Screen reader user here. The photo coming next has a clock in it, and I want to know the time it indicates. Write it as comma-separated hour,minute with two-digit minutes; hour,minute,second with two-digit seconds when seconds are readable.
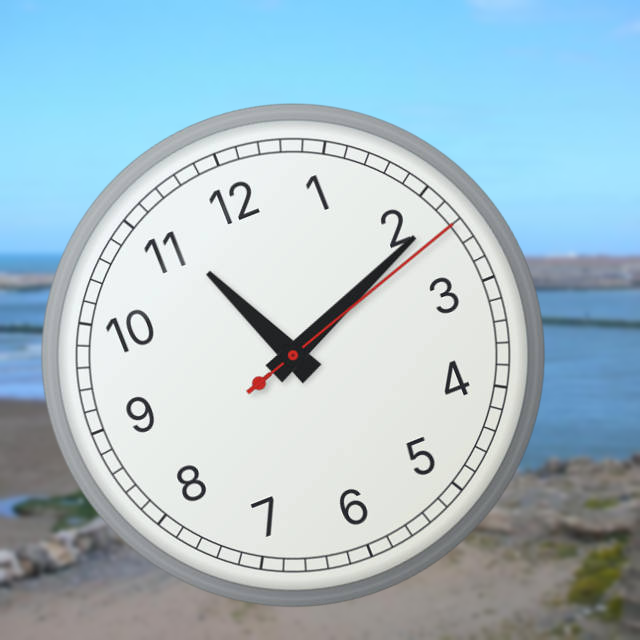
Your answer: 11,11,12
